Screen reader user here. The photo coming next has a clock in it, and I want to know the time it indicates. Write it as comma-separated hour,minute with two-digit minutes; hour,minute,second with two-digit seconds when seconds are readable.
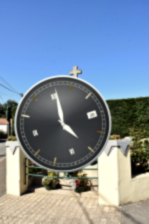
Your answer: 5,01
